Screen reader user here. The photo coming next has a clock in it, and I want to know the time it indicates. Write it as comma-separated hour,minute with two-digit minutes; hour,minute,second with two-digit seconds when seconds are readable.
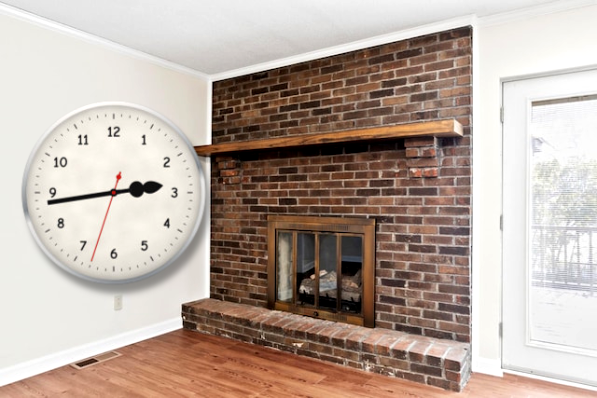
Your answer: 2,43,33
